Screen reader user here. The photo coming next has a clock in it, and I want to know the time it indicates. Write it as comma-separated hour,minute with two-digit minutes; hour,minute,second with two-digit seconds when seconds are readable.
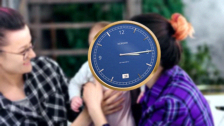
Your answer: 3,15
